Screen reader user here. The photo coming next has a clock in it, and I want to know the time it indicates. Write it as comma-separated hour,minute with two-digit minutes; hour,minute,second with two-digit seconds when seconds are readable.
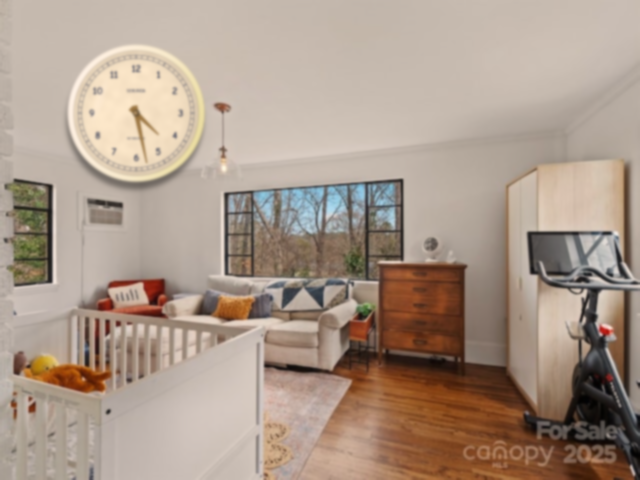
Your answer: 4,28
